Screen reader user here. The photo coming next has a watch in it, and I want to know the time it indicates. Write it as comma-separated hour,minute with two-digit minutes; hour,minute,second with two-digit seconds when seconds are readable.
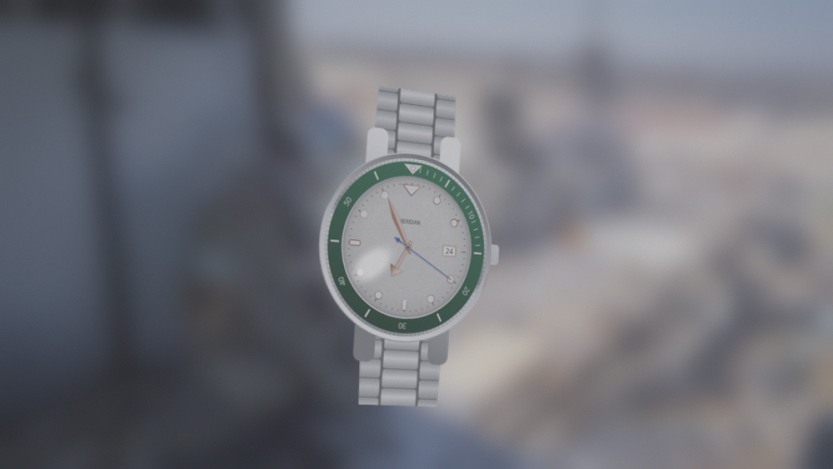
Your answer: 6,55,20
